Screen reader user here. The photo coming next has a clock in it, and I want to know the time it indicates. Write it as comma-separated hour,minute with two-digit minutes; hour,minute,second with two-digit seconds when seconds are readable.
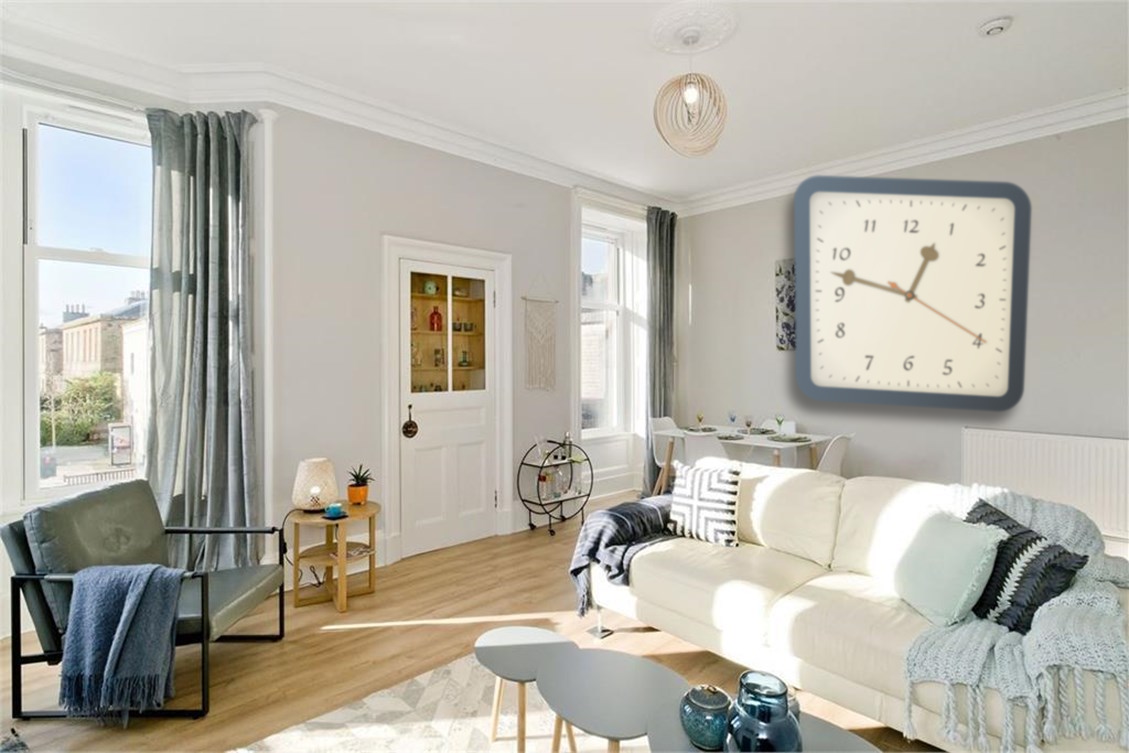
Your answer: 12,47,20
